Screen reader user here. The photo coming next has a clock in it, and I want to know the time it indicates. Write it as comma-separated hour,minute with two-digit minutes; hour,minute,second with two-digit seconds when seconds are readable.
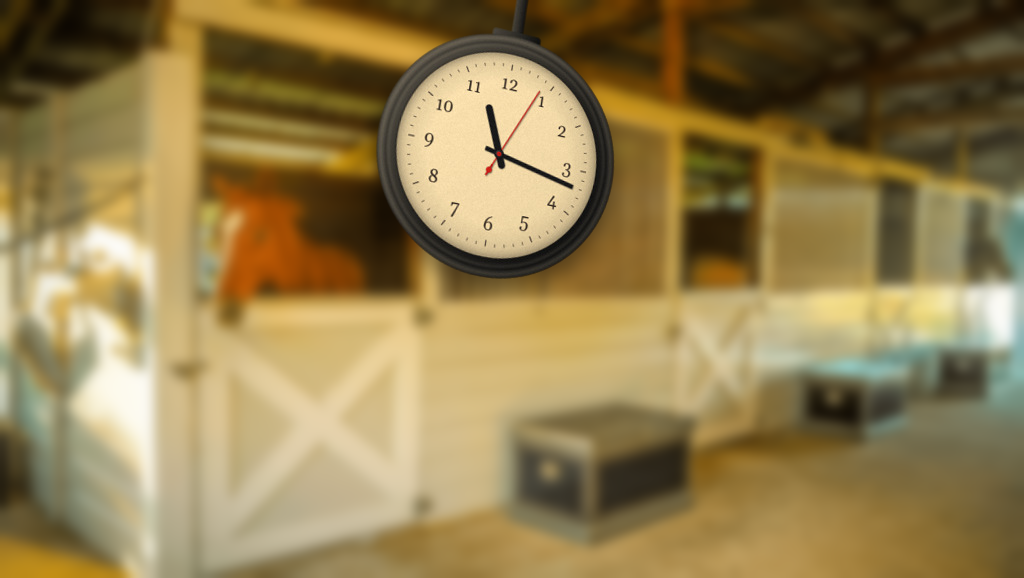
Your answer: 11,17,04
